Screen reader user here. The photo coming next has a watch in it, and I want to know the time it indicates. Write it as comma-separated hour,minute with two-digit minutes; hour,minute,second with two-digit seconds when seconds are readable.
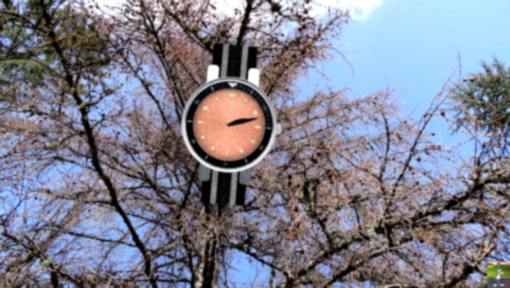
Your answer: 2,12
